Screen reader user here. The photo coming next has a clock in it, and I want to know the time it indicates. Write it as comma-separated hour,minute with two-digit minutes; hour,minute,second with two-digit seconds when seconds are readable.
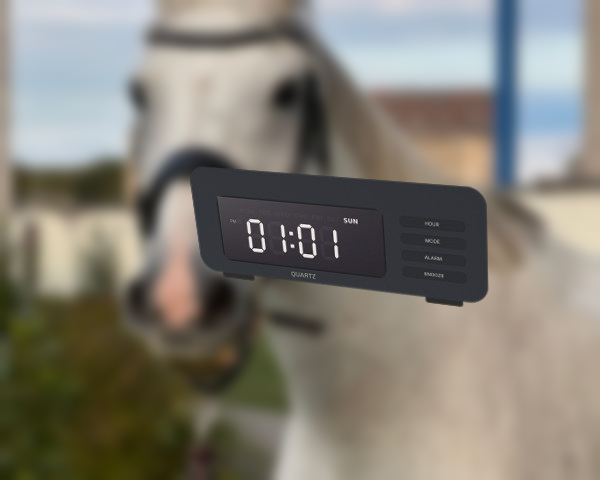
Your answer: 1,01
